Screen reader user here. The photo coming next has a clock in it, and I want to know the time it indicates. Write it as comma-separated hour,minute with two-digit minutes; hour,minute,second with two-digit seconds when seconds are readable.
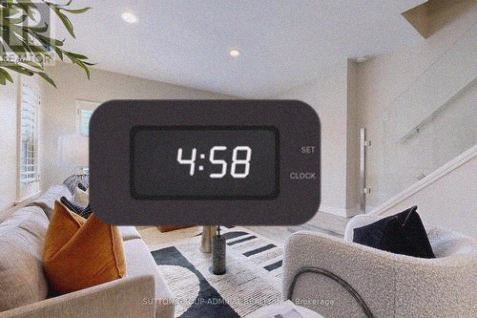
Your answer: 4,58
